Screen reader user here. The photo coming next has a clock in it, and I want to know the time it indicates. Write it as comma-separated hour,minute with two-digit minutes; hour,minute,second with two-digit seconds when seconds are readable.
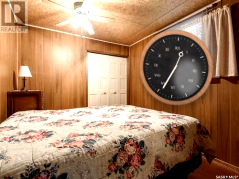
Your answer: 12,34
